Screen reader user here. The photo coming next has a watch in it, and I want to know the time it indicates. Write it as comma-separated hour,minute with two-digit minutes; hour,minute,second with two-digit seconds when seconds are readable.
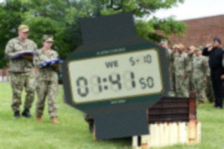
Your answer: 1,41,50
